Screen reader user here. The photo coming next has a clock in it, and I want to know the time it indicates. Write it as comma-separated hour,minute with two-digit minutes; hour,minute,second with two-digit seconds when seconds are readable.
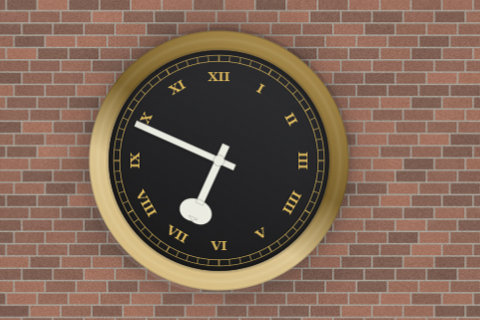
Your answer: 6,49
